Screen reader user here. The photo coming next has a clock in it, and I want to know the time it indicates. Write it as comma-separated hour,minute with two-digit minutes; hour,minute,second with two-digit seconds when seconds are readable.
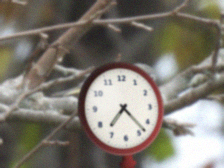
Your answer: 7,23
